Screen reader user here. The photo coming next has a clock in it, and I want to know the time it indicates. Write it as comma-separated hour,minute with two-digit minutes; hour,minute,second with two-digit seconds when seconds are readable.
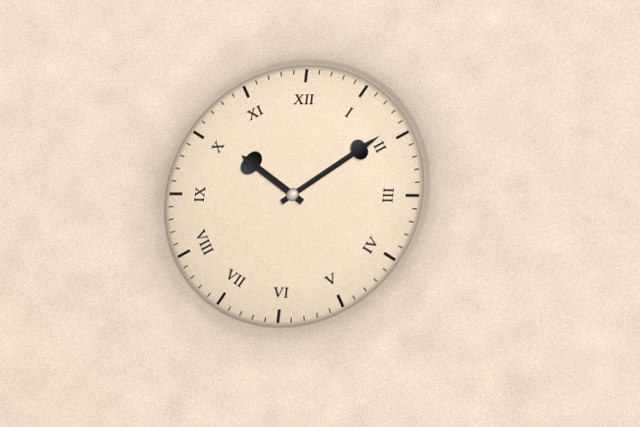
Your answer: 10,09
